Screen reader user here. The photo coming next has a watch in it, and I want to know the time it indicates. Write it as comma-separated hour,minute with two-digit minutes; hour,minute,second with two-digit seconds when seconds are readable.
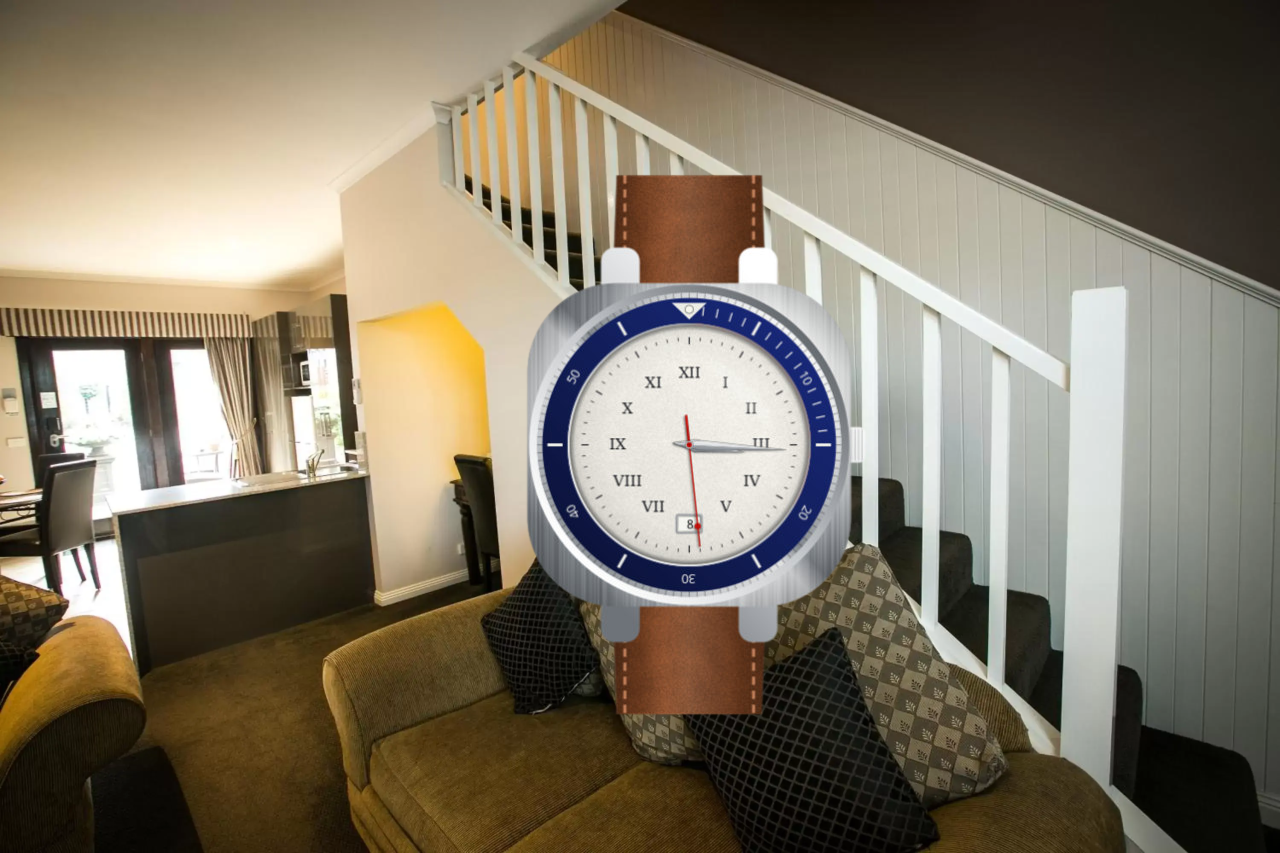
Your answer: 3,15,29
